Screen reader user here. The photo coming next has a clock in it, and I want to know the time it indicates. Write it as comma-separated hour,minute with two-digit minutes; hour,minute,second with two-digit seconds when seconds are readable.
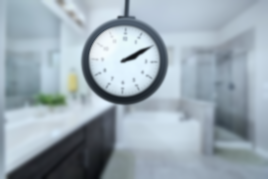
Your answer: 2,10
